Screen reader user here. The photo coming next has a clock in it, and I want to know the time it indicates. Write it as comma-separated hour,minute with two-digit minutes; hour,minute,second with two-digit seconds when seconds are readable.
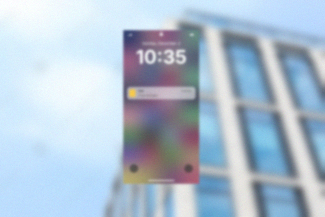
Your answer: 10,35
